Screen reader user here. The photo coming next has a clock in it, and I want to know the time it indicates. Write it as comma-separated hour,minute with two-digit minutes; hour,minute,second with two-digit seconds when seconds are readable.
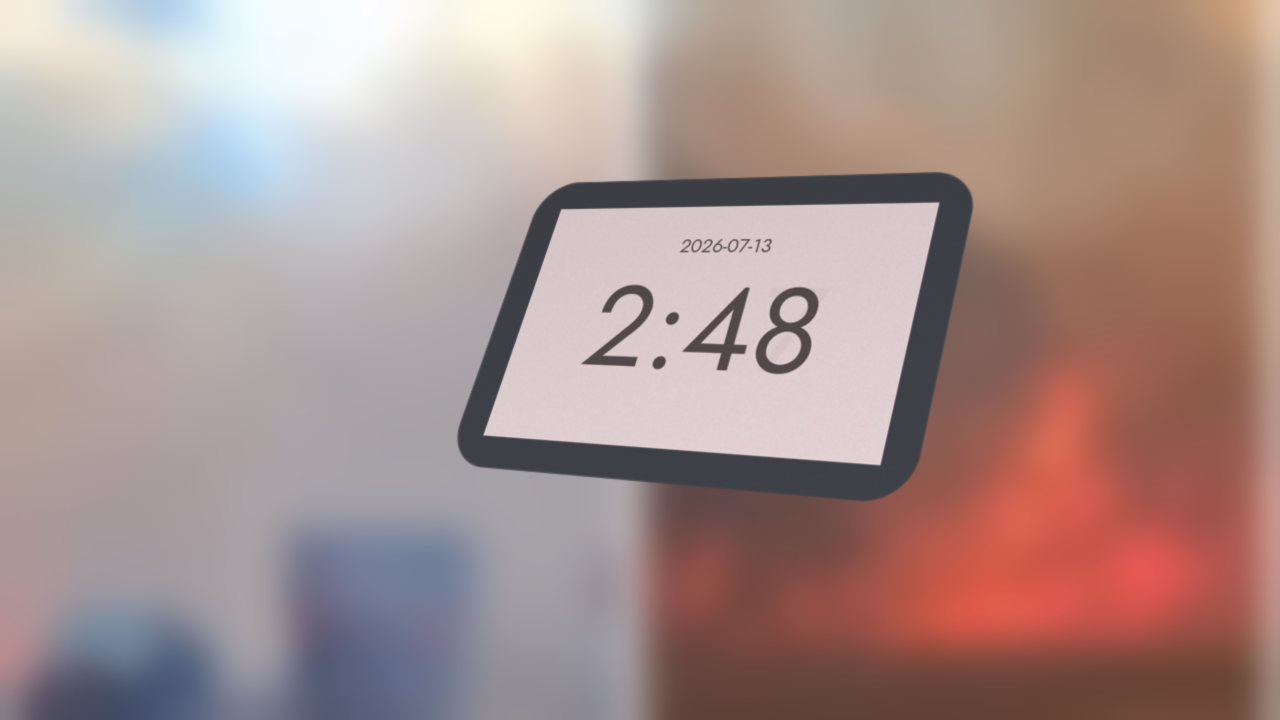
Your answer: 2,48
